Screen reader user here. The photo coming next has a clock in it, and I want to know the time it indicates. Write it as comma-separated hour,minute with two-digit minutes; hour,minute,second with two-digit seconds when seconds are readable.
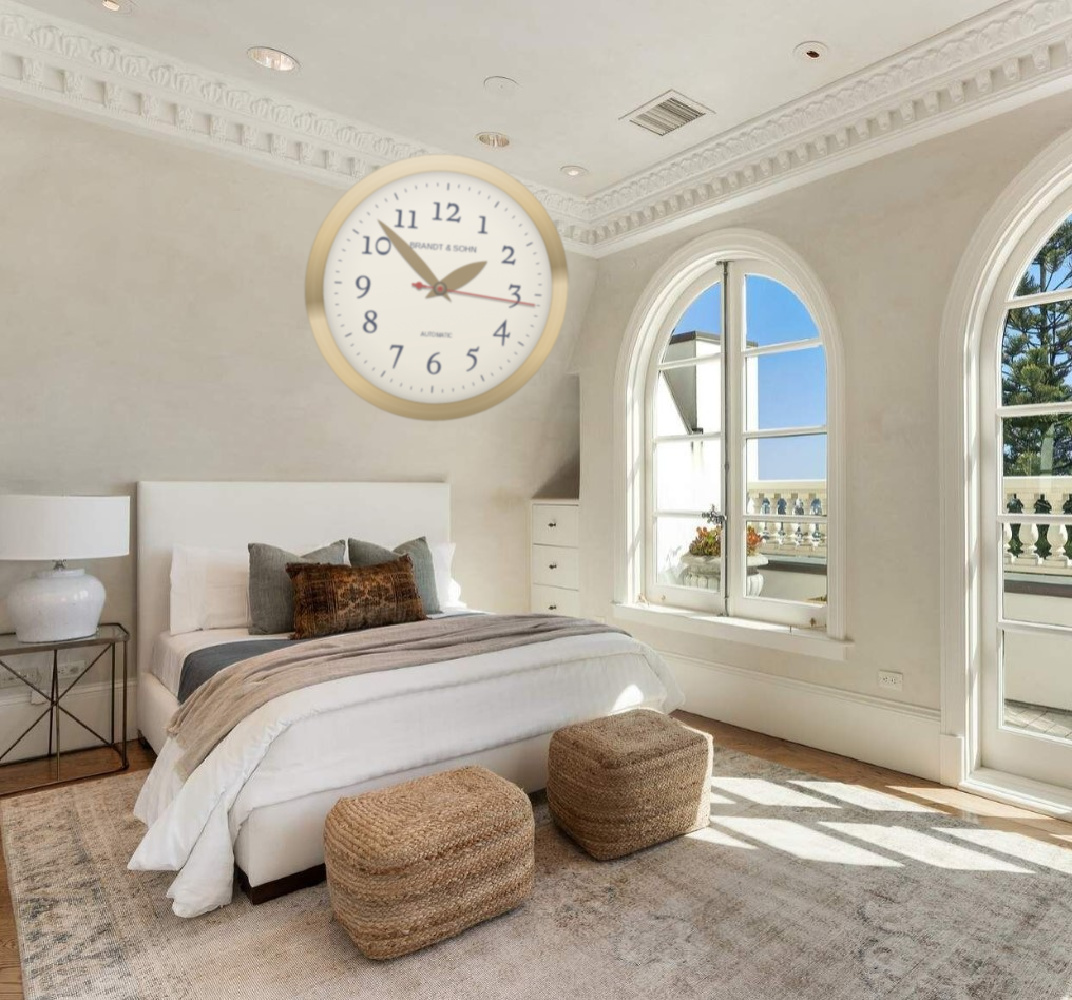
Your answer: 1,52,16
